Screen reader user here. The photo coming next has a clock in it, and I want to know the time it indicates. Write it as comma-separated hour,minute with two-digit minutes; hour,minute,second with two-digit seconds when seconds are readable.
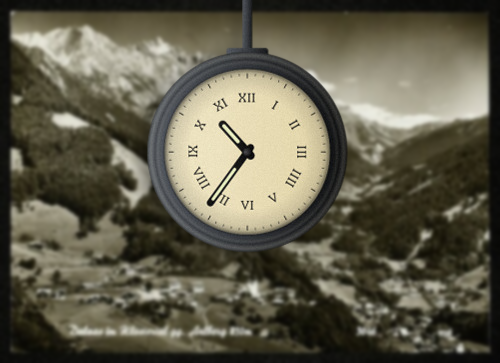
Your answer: 10,36
